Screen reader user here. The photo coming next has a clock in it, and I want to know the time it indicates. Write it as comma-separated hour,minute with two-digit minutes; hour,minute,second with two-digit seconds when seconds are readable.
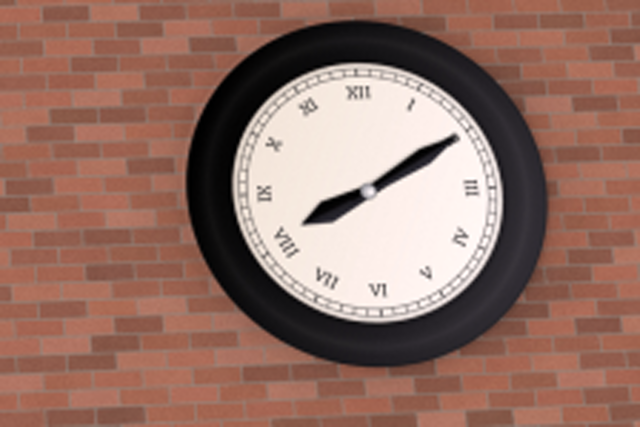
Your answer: 8,10
